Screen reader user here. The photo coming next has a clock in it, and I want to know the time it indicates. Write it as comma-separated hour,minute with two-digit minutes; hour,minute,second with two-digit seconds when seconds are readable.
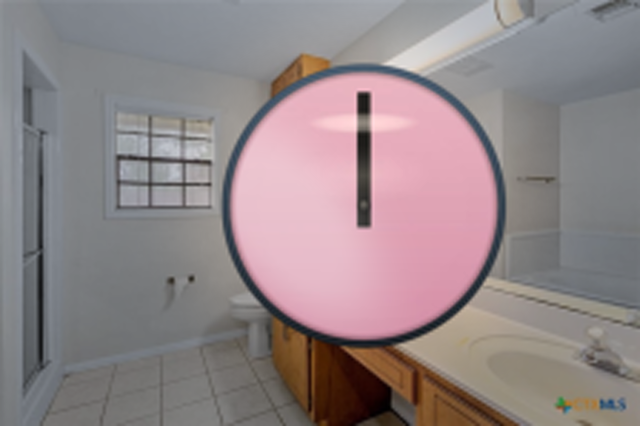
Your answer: 12,00
